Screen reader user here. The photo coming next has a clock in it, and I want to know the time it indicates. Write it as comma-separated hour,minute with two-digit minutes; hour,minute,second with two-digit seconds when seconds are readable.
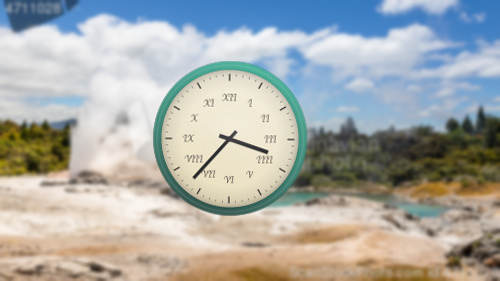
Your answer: 3,37
